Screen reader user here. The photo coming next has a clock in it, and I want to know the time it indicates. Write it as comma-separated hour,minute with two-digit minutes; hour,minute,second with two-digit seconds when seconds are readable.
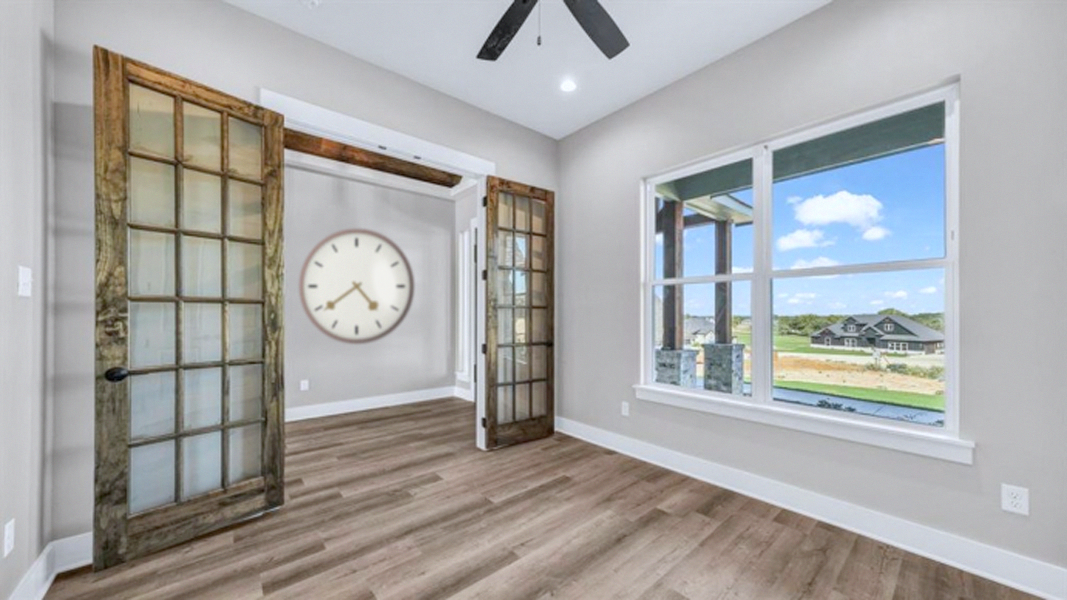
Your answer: 4,39
